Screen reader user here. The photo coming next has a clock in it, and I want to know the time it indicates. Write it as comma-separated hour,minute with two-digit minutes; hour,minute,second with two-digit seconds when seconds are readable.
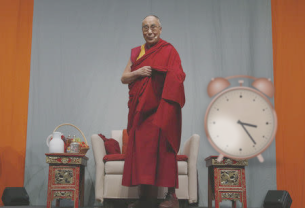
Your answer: 3,24
